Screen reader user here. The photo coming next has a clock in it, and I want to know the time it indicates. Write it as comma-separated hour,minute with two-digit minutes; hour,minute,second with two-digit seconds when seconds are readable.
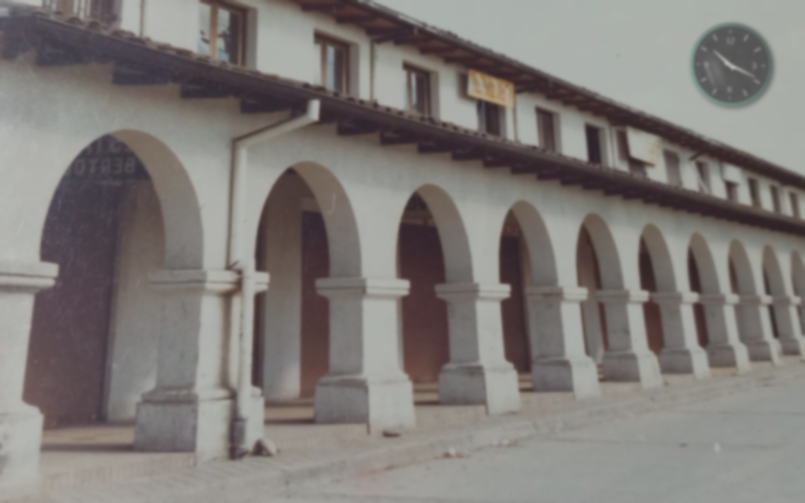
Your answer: 10,19
